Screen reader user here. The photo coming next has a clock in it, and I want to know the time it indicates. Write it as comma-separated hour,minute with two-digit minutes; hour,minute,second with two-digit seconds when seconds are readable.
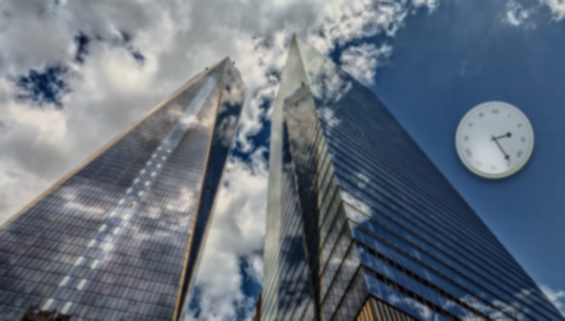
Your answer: 2,24
